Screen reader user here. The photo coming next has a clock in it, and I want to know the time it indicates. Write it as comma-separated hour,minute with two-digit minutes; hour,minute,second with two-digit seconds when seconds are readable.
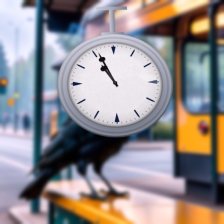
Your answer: 10,56
